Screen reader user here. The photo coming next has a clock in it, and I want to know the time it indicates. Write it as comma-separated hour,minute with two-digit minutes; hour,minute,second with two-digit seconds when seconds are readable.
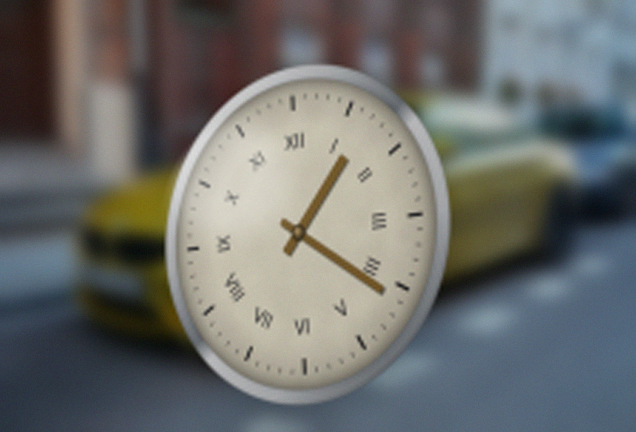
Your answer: 1,21
